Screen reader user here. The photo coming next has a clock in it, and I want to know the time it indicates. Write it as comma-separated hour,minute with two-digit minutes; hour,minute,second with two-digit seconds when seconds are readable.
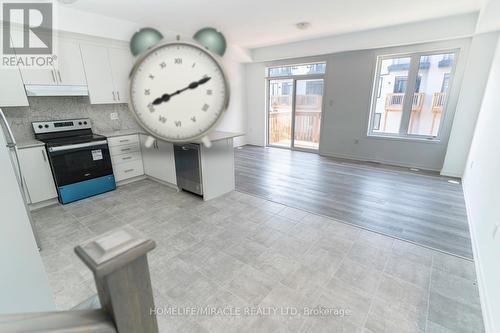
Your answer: 8,11
